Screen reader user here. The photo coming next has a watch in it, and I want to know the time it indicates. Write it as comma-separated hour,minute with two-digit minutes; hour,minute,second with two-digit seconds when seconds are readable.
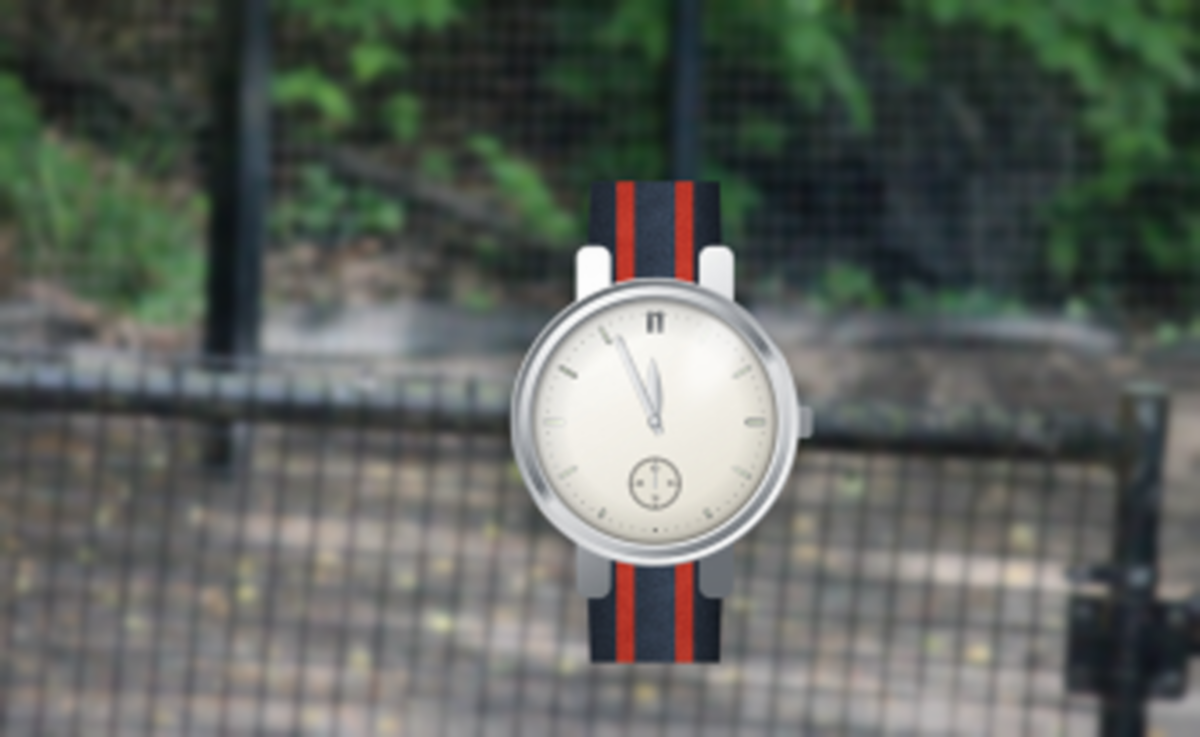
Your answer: 11,56
